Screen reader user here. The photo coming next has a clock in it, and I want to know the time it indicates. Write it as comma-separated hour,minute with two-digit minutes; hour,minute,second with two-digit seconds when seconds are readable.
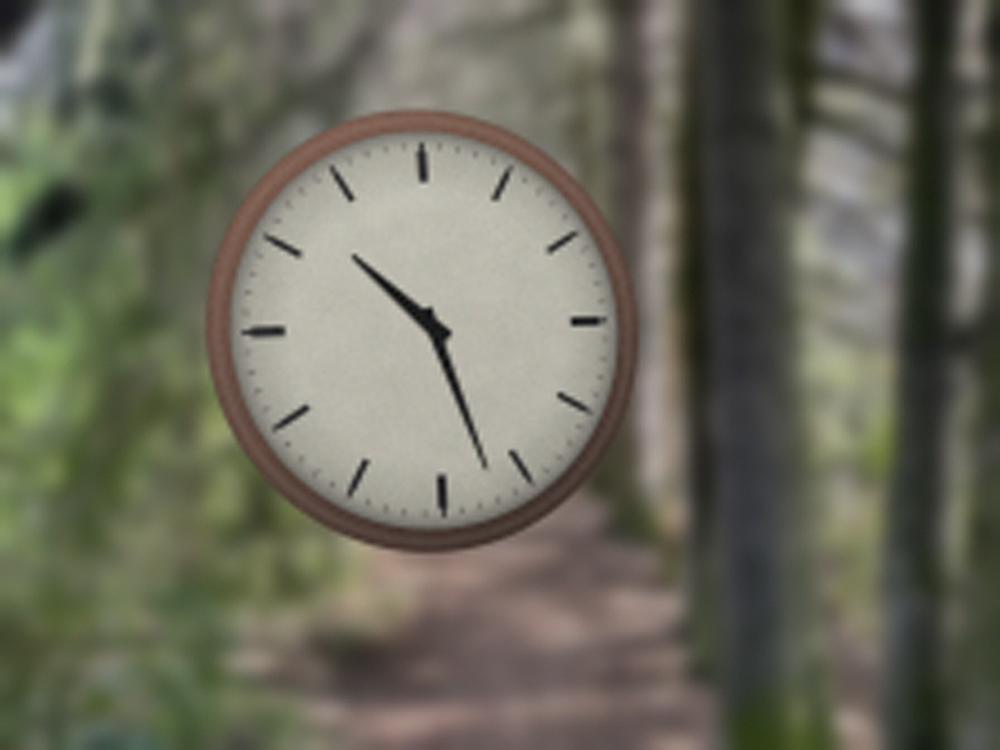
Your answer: 10,27
